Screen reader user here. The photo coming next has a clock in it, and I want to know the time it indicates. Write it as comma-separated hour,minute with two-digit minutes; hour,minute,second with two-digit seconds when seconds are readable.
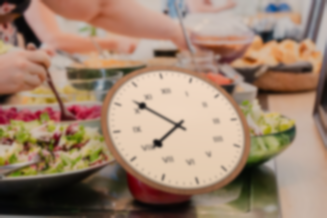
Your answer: 7,52
